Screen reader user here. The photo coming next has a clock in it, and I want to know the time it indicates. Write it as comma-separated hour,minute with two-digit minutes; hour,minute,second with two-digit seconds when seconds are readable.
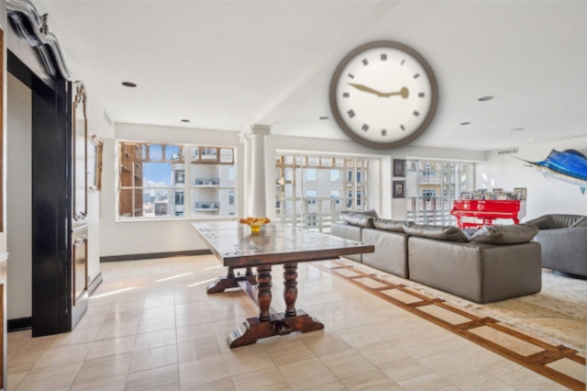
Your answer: 2,48
